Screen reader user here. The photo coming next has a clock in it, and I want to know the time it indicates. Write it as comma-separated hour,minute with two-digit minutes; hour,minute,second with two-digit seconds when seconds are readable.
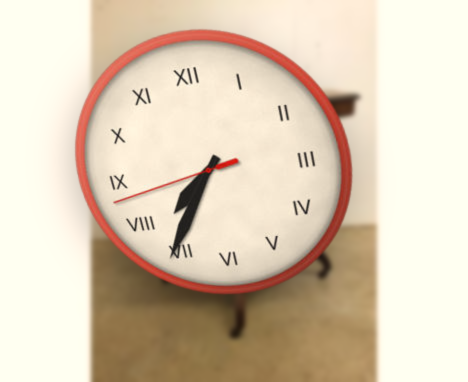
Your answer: 7,35,43
